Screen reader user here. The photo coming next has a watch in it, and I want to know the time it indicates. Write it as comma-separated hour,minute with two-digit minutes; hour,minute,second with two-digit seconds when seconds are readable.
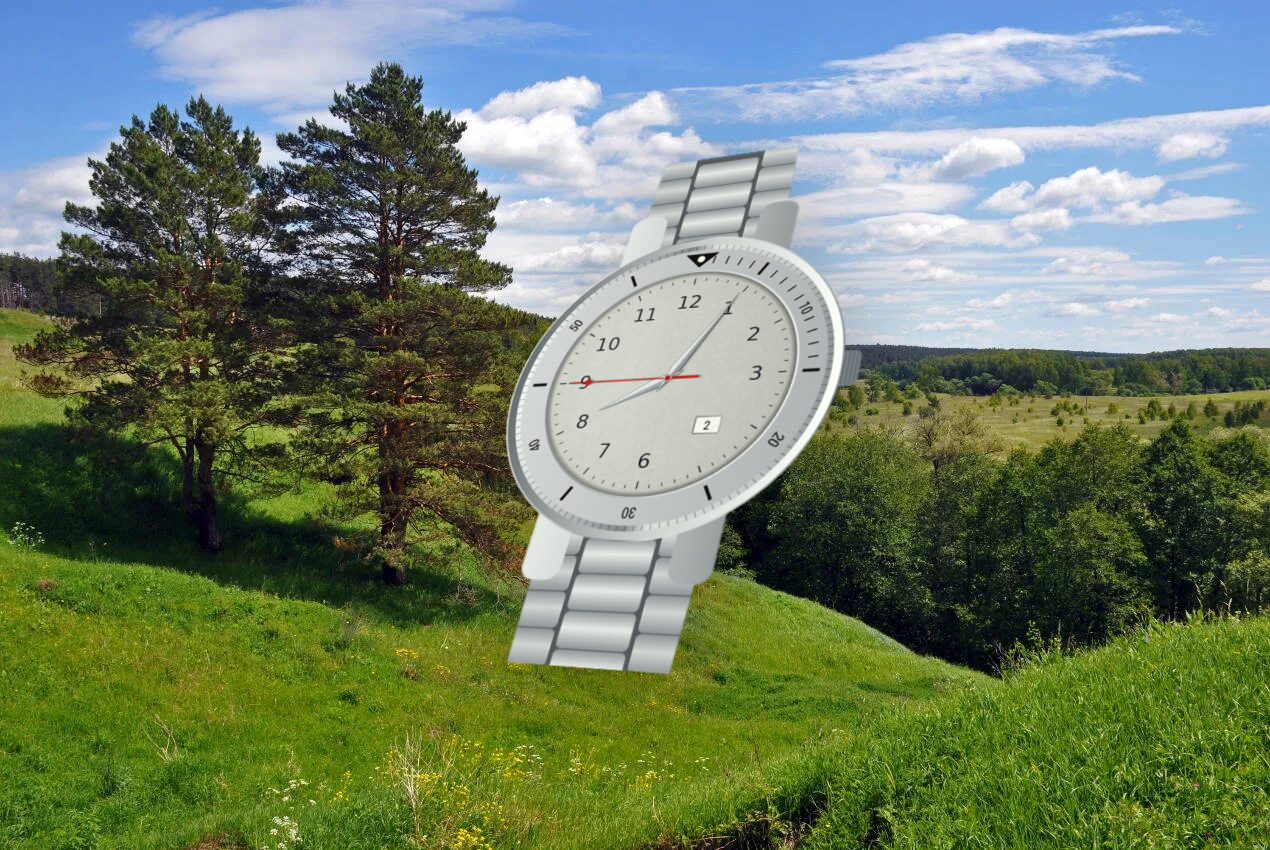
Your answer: 8,04,45
